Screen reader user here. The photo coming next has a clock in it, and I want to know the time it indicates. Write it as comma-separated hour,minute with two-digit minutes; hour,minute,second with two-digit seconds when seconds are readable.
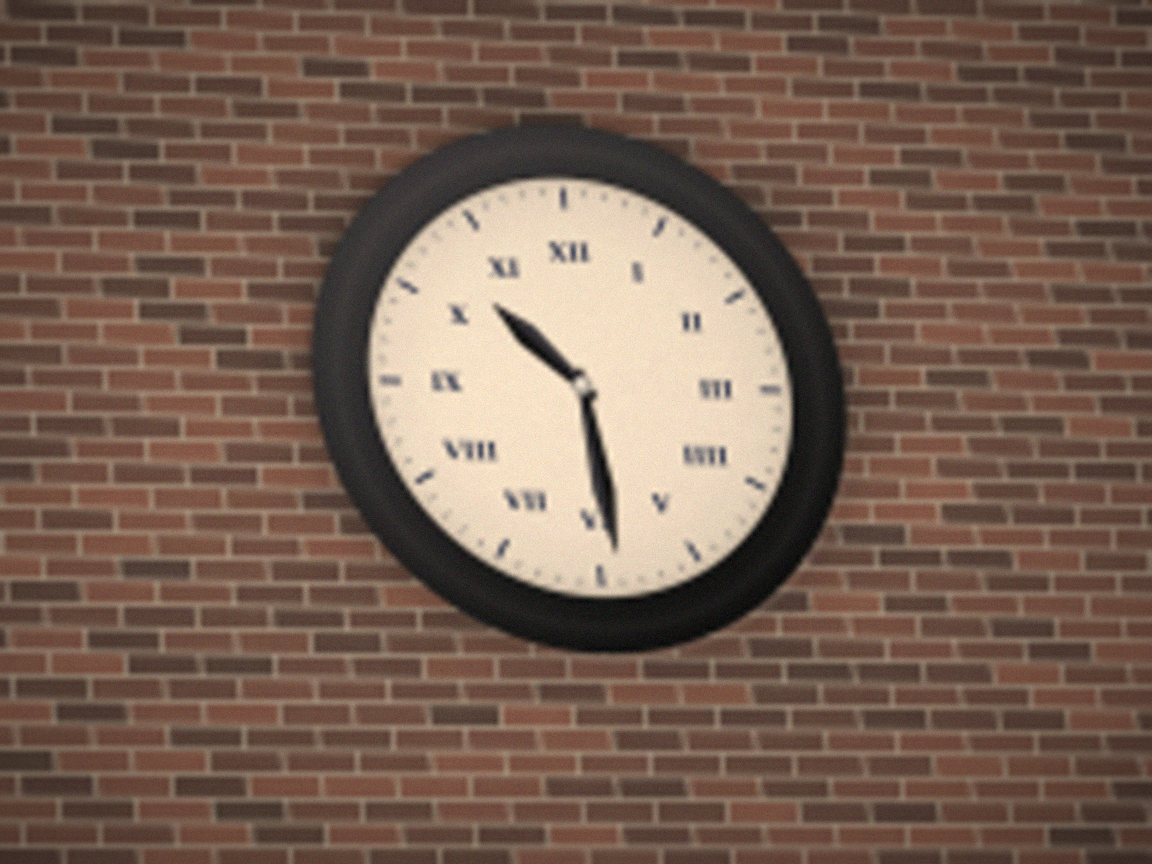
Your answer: 10,29
